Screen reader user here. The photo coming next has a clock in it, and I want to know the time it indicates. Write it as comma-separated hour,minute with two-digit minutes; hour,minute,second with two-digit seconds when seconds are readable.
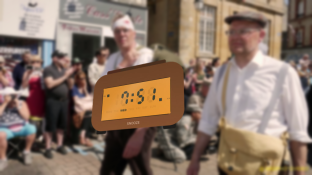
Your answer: 7,51
